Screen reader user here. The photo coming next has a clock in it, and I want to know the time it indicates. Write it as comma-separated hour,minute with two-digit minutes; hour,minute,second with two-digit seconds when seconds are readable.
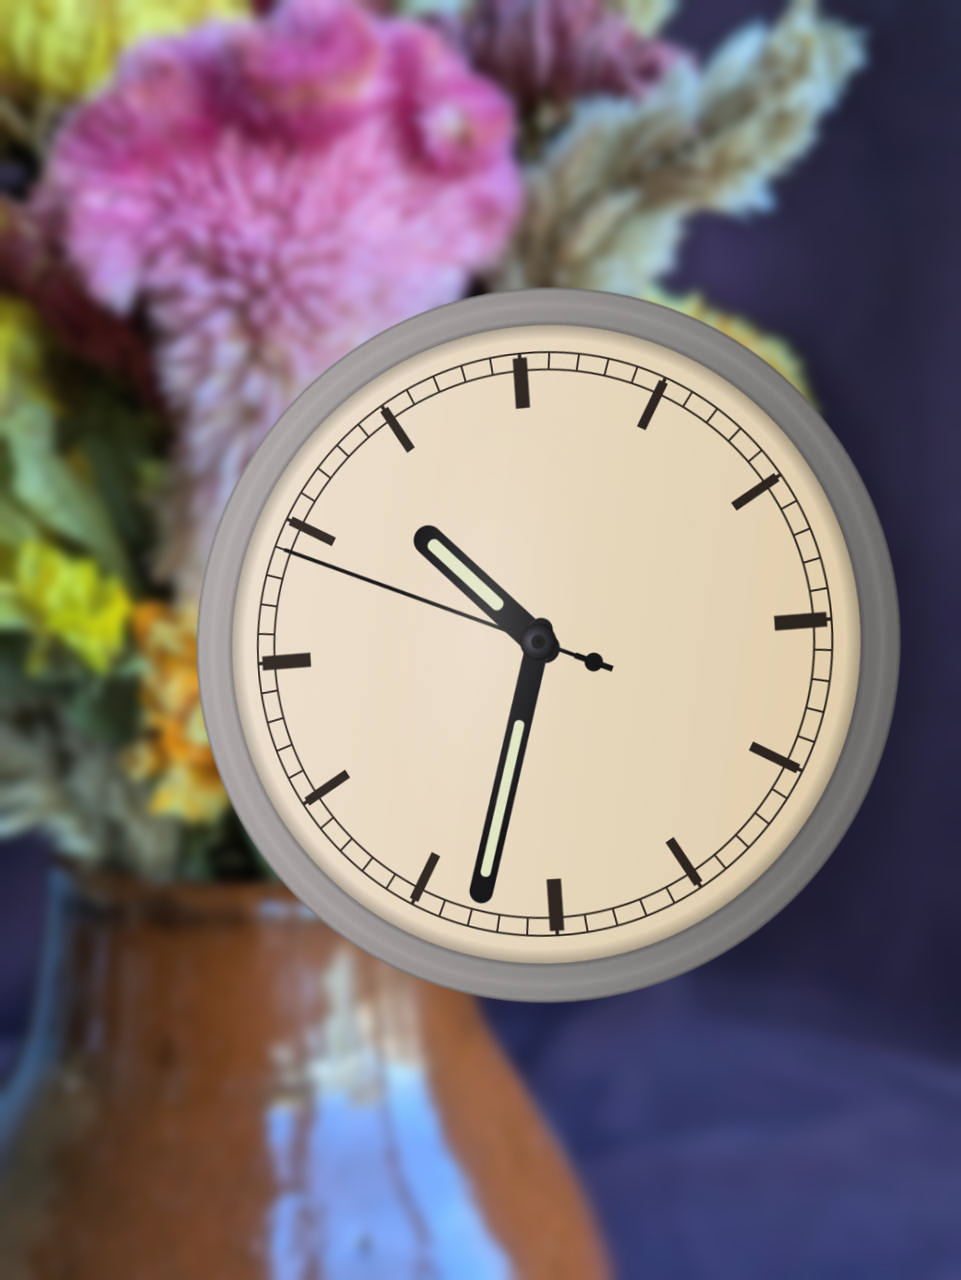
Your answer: 10,32,49
